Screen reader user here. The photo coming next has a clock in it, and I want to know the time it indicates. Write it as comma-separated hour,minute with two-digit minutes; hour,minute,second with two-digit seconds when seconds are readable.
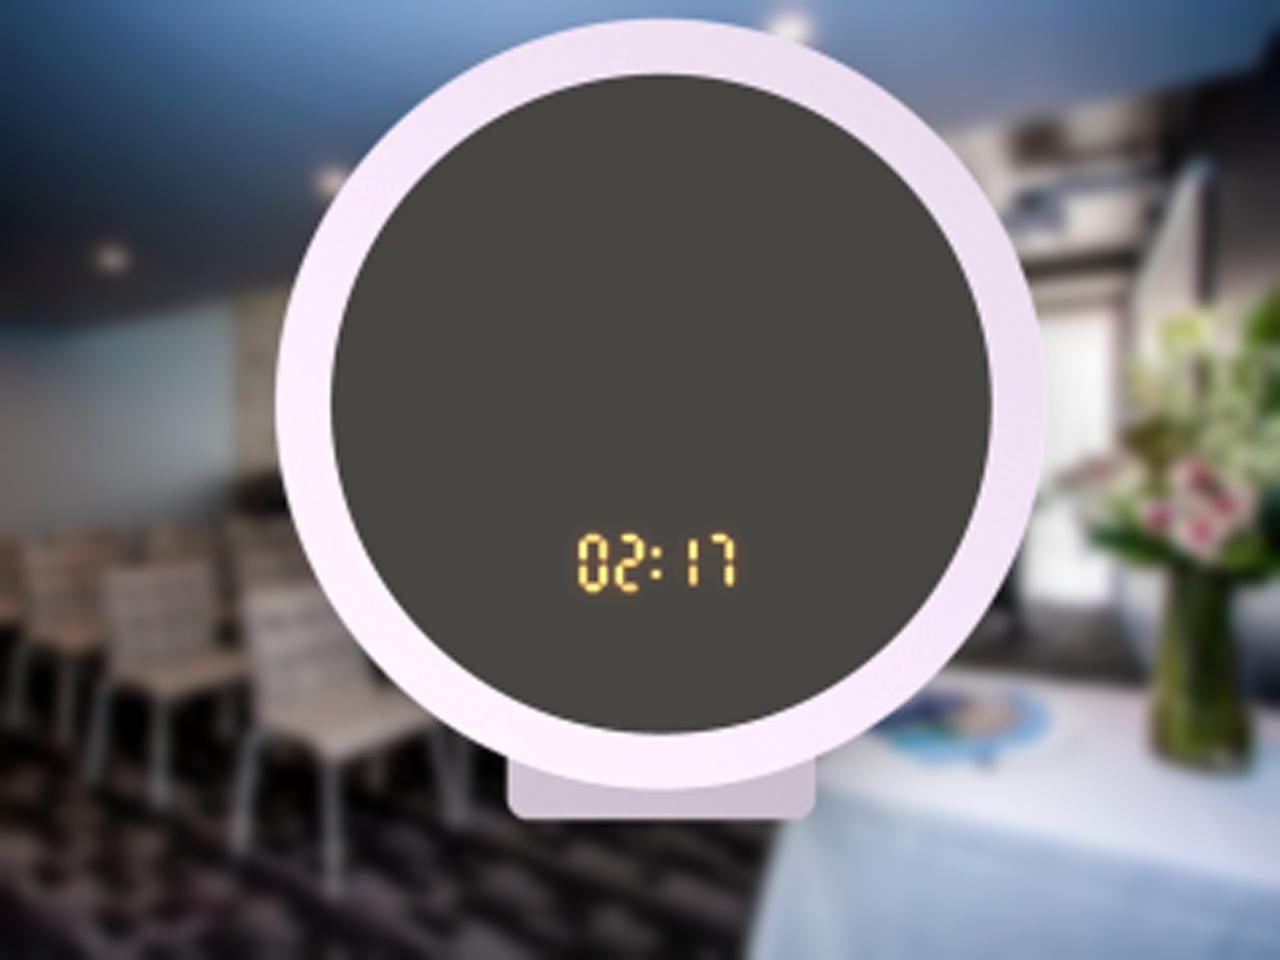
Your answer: 2,17
